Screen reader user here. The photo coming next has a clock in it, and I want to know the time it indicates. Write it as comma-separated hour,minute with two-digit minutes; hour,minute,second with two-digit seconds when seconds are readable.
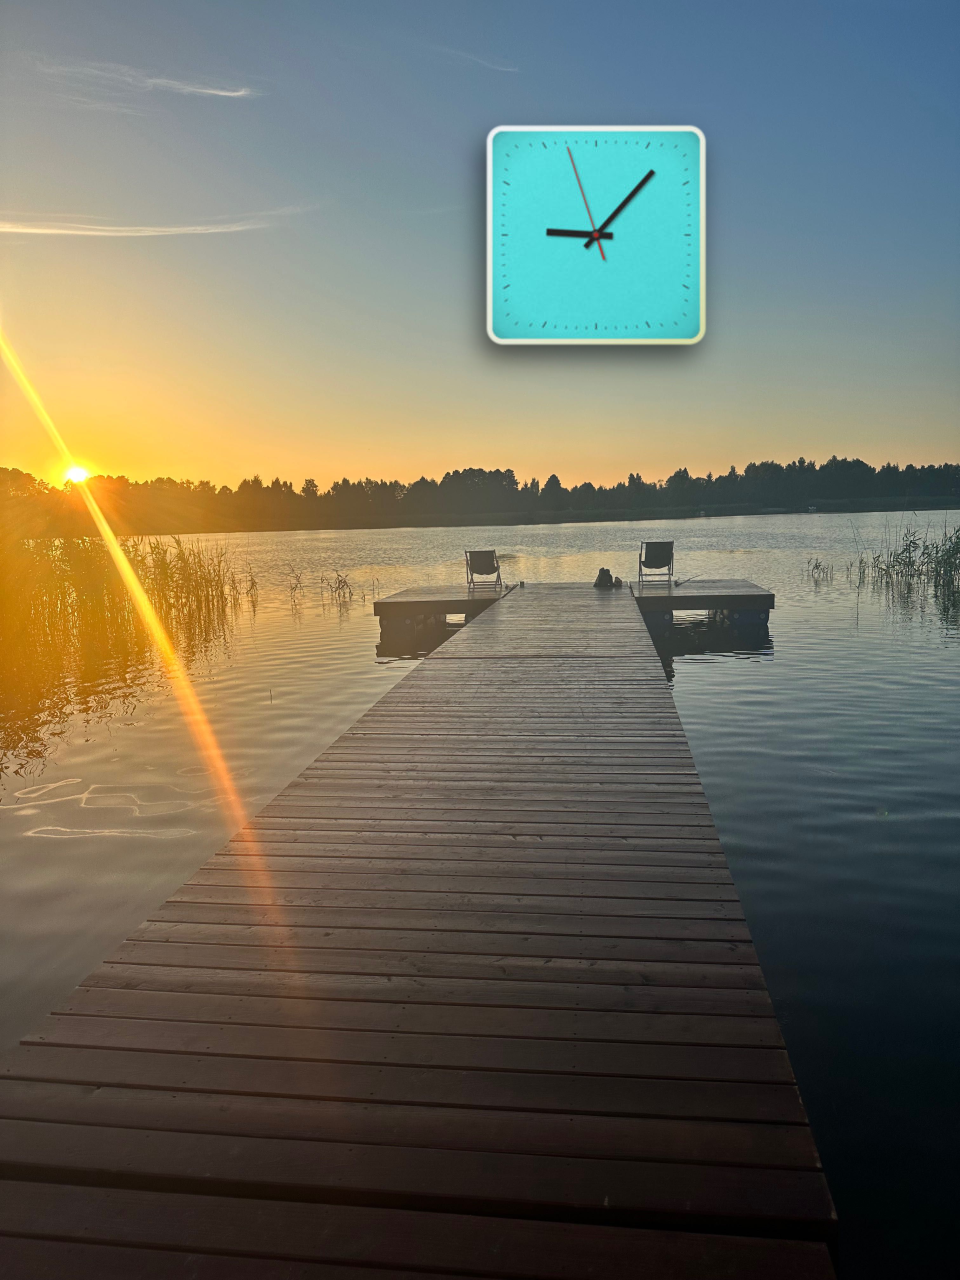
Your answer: 9,06,57
